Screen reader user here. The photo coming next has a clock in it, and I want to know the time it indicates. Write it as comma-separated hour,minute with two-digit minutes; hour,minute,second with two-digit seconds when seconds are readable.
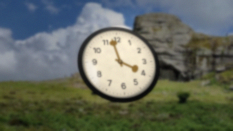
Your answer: 3,58
